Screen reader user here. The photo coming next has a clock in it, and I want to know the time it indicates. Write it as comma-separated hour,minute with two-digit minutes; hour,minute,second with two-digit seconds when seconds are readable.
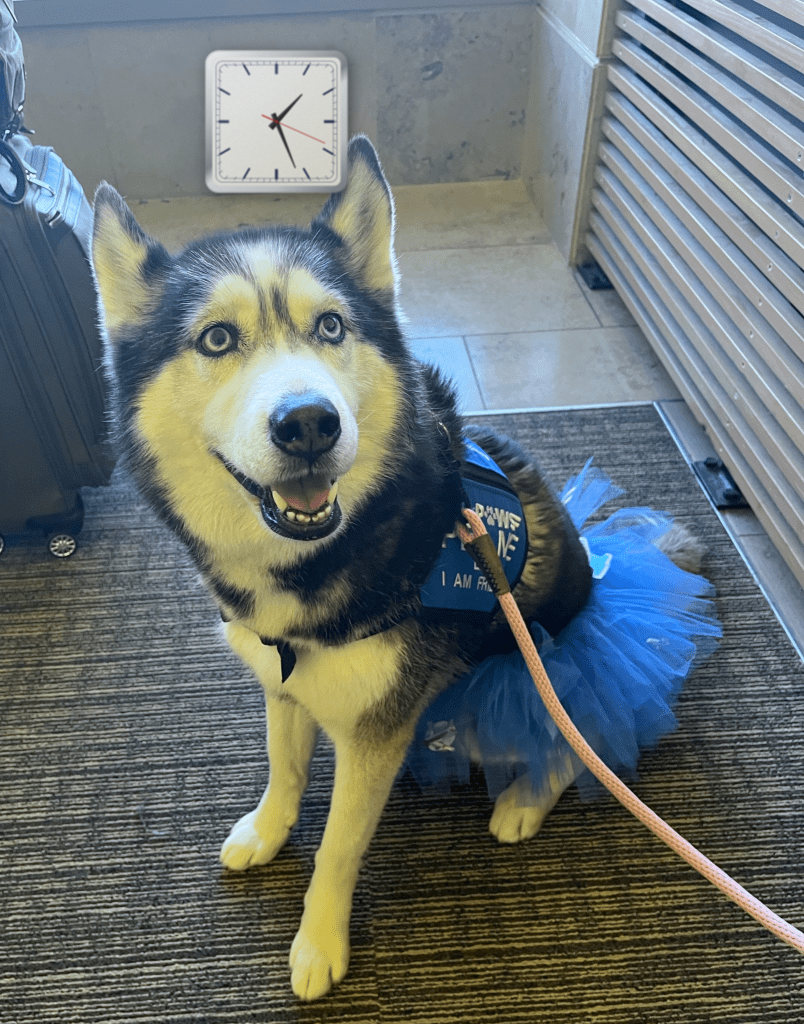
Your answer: 1,26,19
